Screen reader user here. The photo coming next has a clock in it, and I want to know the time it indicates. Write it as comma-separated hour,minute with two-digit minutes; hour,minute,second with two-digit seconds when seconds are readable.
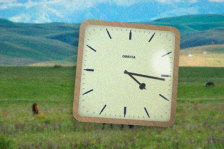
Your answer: 4,16
